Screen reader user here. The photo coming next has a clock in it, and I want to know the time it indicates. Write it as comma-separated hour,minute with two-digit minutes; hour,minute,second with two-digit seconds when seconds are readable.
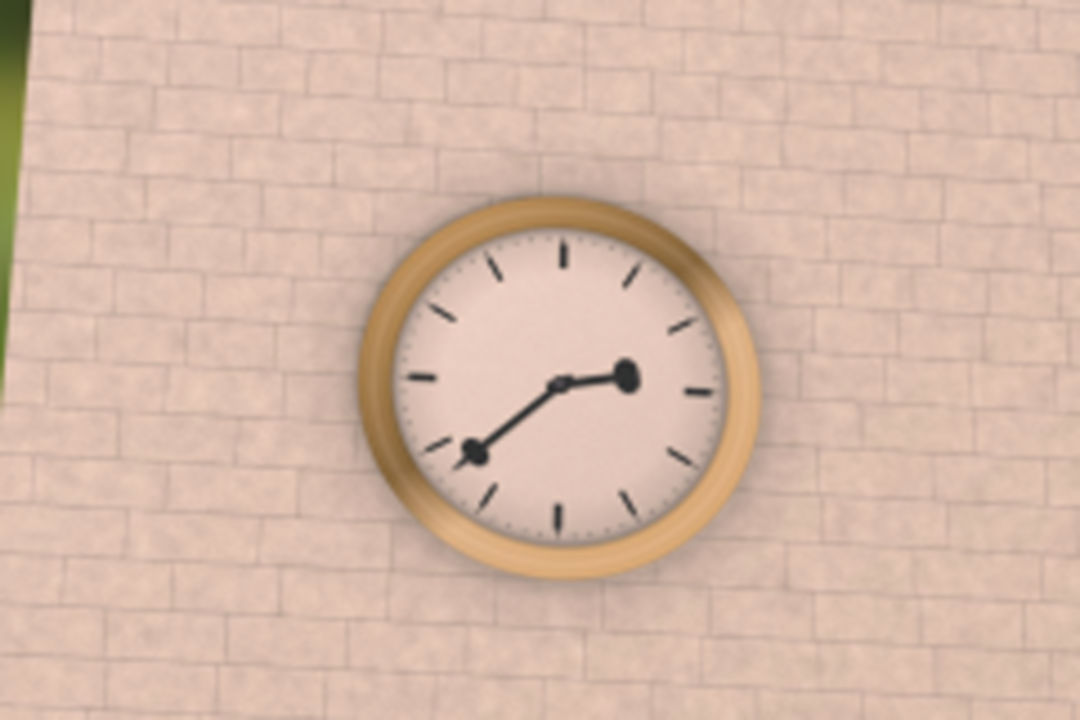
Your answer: 2,38
